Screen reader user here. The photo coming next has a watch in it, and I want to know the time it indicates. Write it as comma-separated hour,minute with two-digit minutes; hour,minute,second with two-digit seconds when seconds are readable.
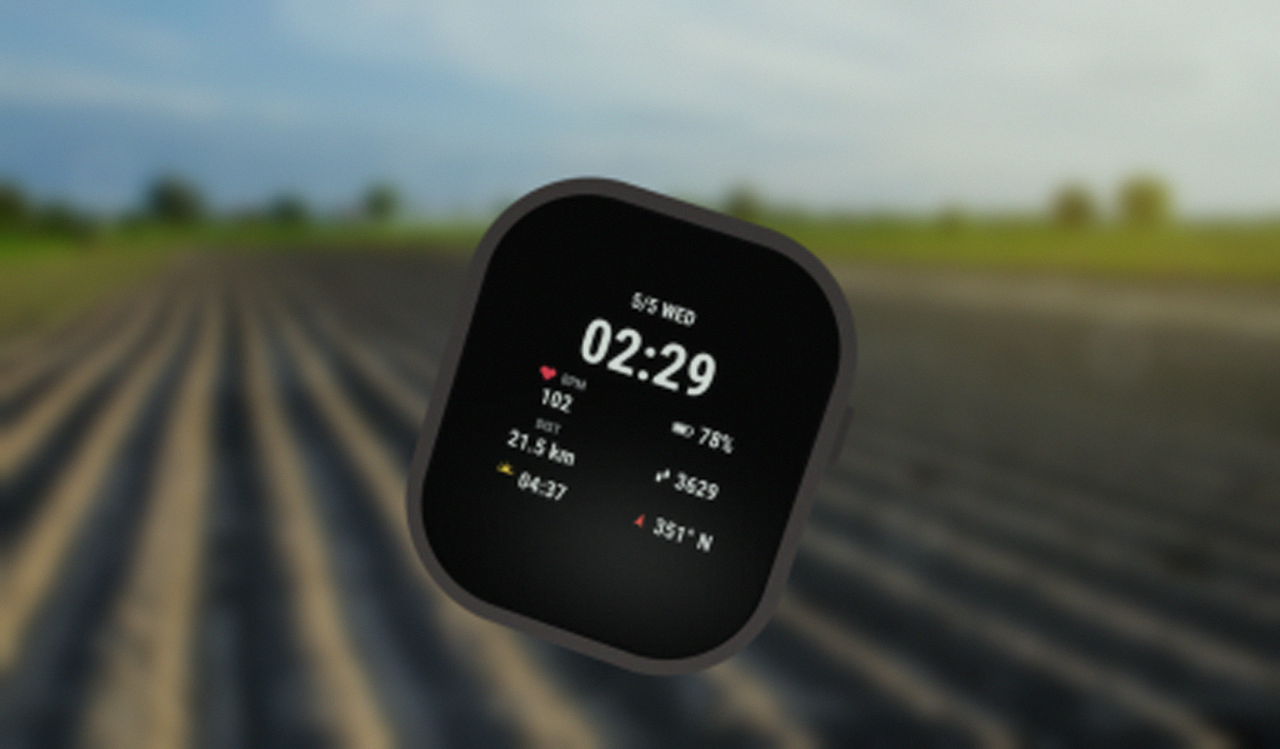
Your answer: 2,29
